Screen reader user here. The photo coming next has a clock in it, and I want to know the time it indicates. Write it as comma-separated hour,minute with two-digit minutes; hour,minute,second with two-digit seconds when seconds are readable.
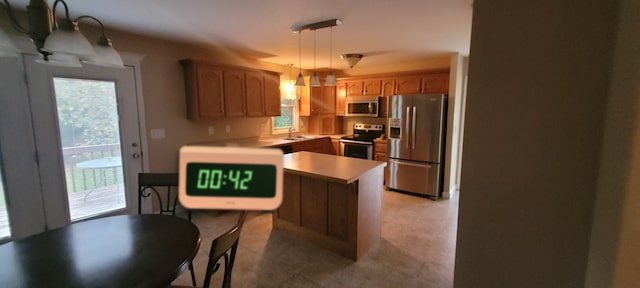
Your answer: 0,42
